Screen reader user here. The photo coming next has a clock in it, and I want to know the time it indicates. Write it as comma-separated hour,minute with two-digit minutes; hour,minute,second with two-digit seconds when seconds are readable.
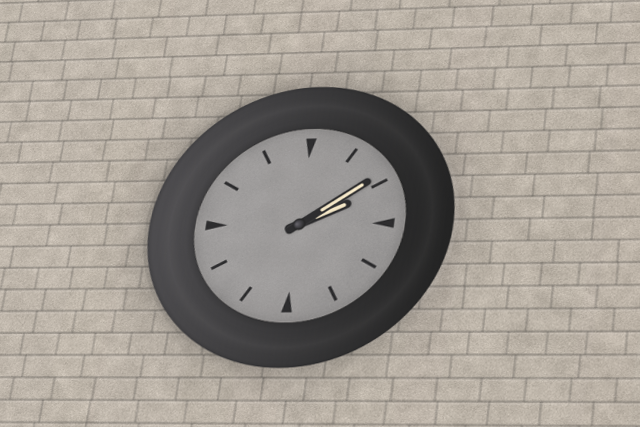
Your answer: 2,09
